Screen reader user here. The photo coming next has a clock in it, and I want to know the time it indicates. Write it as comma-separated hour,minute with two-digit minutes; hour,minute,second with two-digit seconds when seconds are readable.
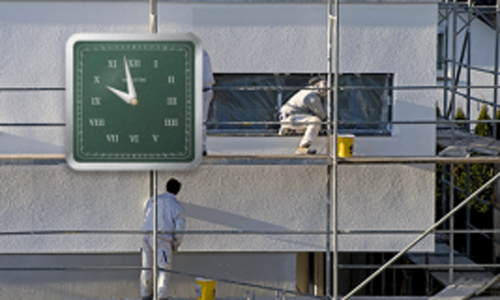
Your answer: 9,58
